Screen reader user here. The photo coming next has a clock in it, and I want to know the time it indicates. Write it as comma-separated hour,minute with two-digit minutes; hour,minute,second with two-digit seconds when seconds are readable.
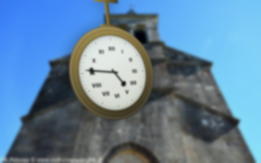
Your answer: 4,46
